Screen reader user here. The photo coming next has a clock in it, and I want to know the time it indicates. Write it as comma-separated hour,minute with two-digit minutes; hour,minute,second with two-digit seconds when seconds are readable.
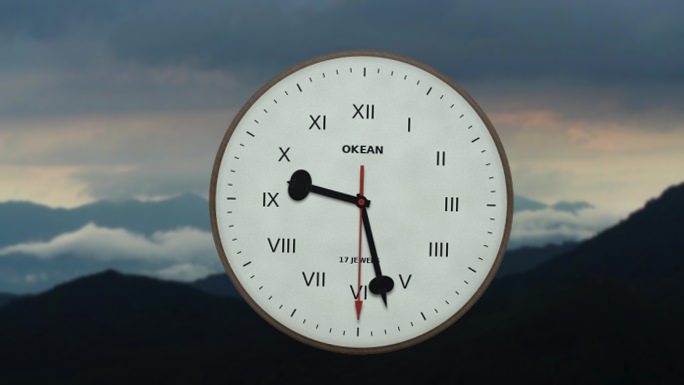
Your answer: 9,27,30
